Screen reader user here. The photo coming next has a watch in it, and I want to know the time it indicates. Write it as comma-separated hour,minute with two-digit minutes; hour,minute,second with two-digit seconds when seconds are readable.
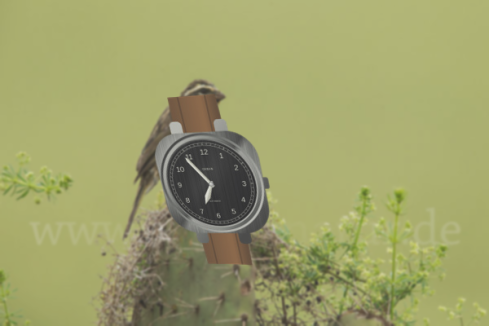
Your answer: 6,54
